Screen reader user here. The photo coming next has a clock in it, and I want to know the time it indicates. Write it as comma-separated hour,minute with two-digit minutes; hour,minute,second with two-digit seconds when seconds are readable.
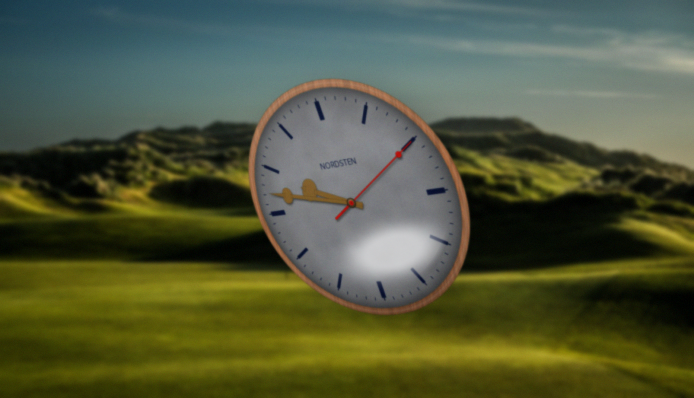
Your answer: 9,47,10
